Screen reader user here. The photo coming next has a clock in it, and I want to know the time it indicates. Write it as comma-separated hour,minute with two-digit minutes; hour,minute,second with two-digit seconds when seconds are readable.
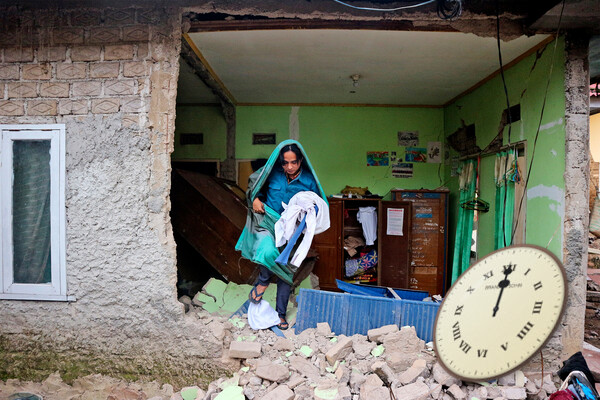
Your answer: 12,00
